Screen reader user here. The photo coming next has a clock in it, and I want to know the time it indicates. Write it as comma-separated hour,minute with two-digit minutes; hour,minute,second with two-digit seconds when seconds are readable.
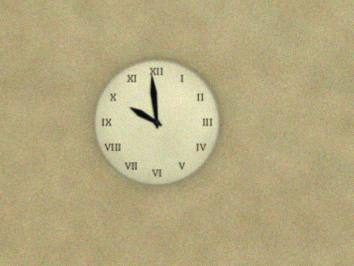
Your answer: 9,59
